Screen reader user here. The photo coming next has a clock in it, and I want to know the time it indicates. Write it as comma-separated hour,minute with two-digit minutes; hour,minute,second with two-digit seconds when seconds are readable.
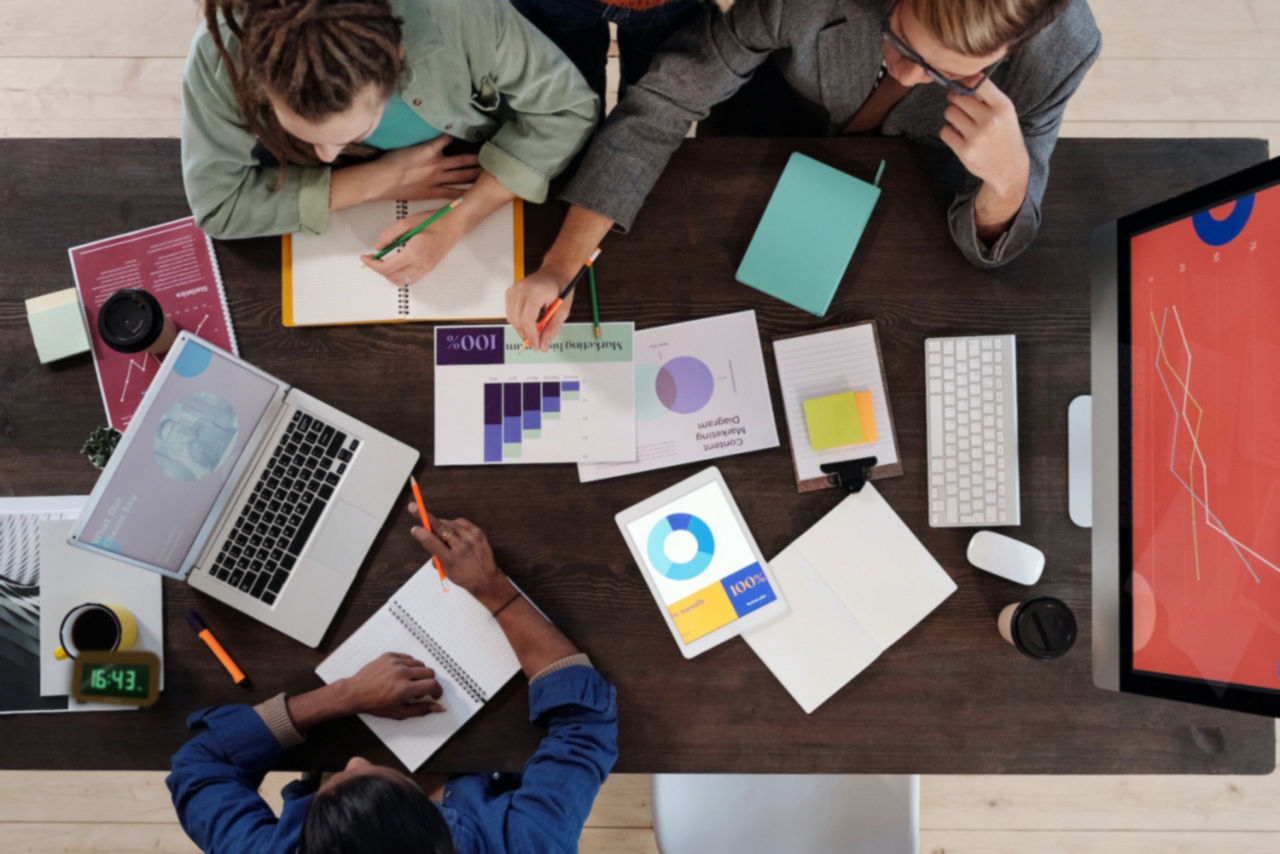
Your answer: 16,43
